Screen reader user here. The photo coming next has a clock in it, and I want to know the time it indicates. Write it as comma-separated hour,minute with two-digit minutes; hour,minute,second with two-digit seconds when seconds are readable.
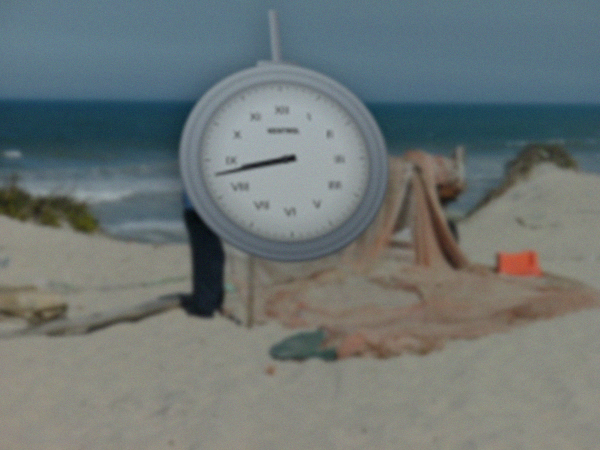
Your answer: 8,43
